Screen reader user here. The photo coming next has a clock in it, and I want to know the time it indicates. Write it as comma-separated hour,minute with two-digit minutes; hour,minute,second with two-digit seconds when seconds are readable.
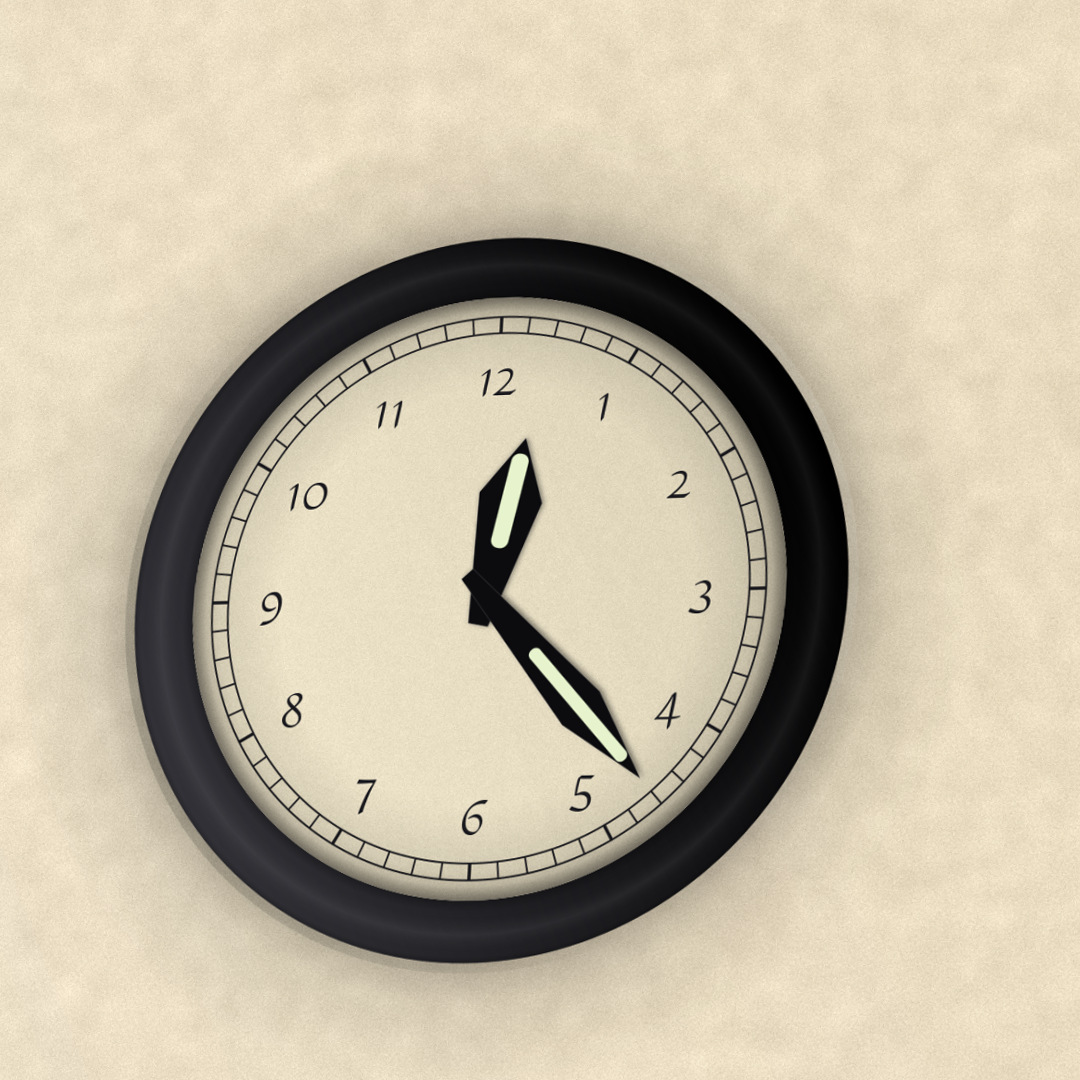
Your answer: 12,23
